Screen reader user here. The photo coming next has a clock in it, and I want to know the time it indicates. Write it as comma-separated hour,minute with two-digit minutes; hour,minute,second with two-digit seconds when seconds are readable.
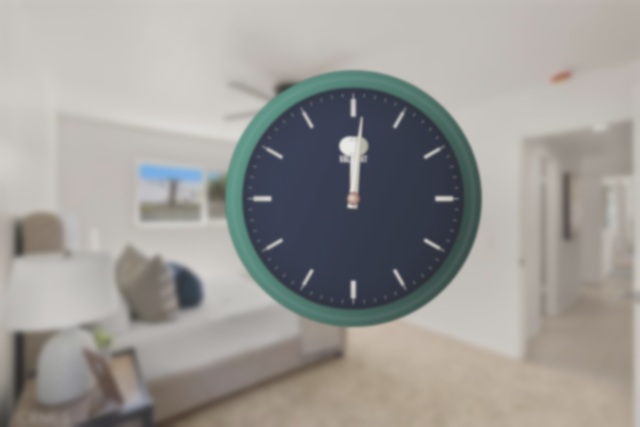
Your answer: 12,01
